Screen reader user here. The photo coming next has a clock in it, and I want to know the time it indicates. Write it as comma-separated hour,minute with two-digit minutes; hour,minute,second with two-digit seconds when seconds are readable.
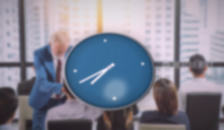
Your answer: 7,41
